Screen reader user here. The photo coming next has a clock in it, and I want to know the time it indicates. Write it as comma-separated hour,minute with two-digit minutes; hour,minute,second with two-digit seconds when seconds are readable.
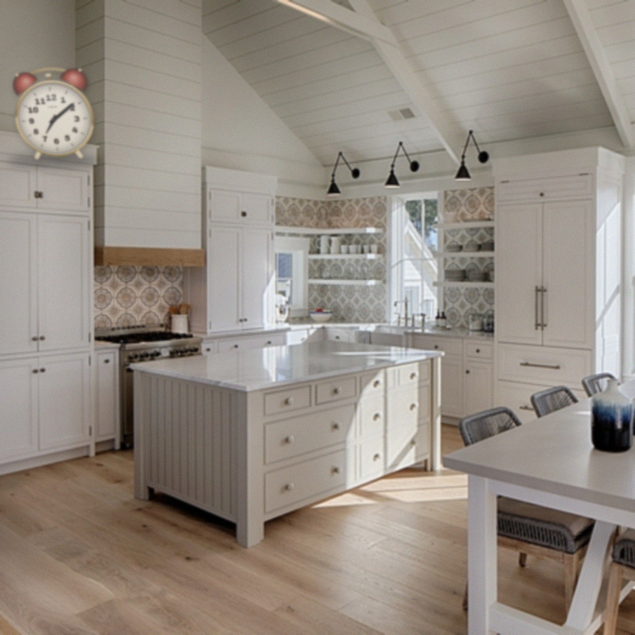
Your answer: 7,09
